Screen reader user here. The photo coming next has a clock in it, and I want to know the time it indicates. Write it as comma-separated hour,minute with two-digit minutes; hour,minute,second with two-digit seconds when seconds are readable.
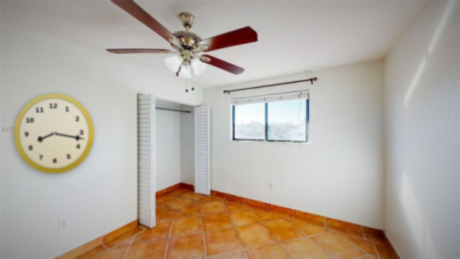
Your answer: 8,17
